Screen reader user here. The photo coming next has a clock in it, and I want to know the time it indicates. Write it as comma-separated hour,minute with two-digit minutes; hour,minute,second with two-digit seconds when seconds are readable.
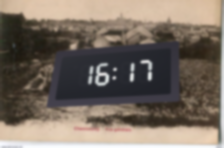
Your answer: 16,17
